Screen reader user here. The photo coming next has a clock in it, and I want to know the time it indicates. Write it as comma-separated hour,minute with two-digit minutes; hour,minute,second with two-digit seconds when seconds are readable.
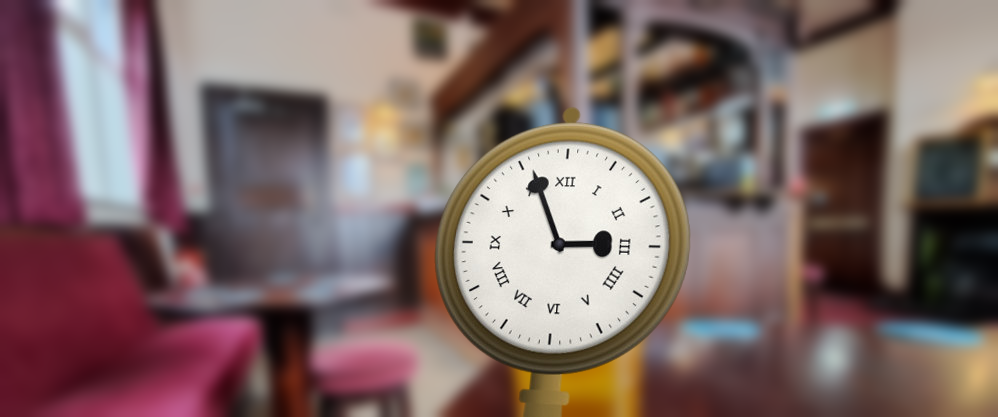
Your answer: 2,56
